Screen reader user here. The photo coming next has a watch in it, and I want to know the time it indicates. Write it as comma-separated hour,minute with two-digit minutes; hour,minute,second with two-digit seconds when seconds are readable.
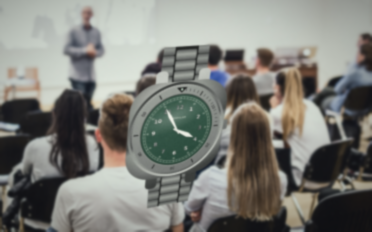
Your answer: 3,55
